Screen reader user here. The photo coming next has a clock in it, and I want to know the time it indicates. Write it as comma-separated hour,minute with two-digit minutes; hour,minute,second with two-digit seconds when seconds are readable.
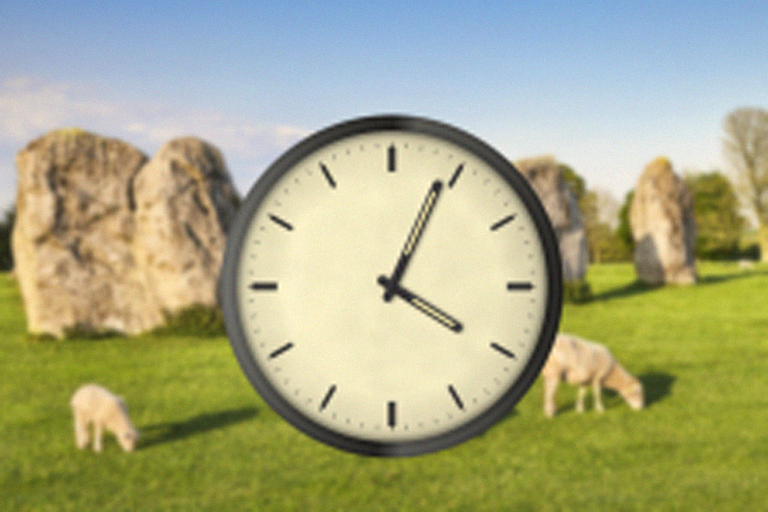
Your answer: 4,04
